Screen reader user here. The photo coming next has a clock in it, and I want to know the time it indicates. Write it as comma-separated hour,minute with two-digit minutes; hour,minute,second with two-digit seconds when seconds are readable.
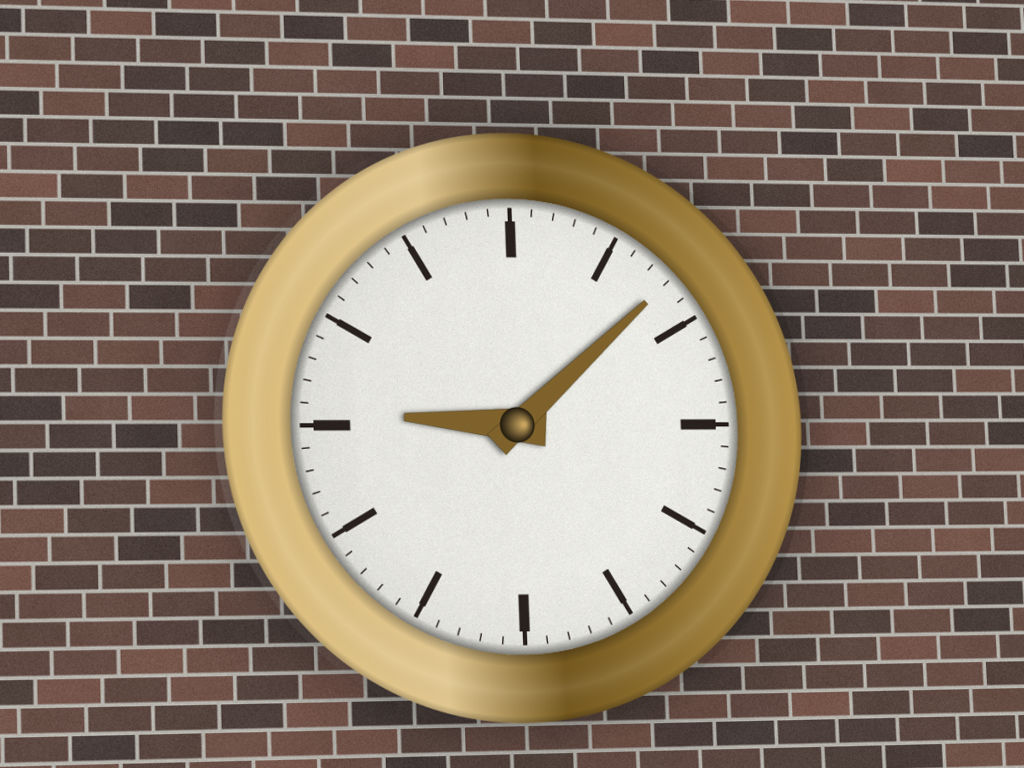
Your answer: 9,08
